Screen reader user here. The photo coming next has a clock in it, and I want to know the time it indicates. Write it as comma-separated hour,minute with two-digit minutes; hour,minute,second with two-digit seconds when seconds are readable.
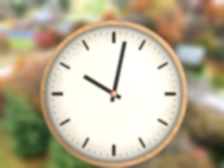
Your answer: 10,02
